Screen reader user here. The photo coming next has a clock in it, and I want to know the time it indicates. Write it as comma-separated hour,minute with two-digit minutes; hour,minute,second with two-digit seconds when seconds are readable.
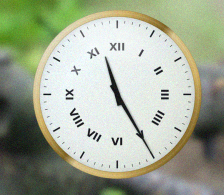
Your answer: 11,25
